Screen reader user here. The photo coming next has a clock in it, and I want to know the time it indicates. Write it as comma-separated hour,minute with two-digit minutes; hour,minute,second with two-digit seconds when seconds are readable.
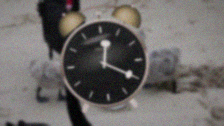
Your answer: 12,20
